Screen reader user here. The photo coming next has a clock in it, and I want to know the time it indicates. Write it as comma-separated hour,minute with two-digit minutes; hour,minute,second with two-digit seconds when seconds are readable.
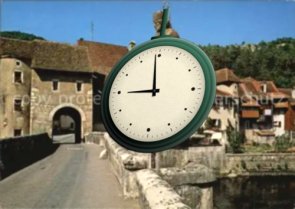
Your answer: 8,59
